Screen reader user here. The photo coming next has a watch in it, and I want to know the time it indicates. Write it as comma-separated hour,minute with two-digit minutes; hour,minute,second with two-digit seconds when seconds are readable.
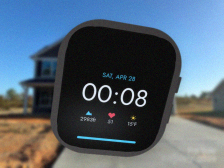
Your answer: 0,08
